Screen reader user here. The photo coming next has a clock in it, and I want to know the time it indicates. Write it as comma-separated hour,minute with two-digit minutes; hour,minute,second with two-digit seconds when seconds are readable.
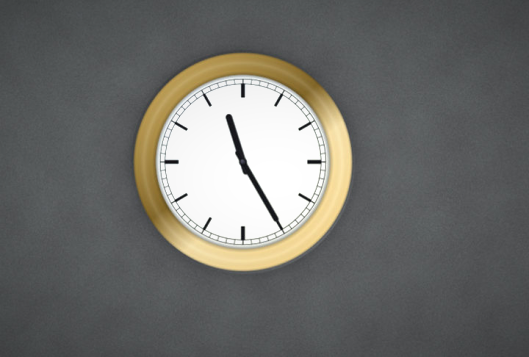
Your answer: 11,25
